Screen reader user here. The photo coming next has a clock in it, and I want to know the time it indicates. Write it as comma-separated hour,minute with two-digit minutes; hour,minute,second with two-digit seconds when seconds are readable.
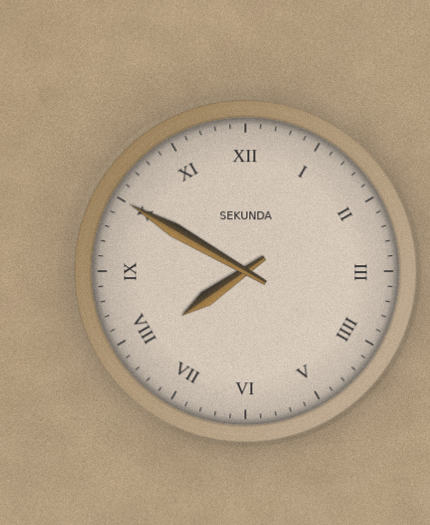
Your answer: 7,50
